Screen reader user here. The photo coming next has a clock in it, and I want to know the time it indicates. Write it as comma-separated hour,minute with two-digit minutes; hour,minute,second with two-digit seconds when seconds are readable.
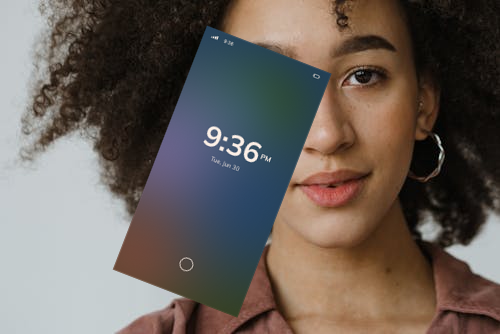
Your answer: 9,36
